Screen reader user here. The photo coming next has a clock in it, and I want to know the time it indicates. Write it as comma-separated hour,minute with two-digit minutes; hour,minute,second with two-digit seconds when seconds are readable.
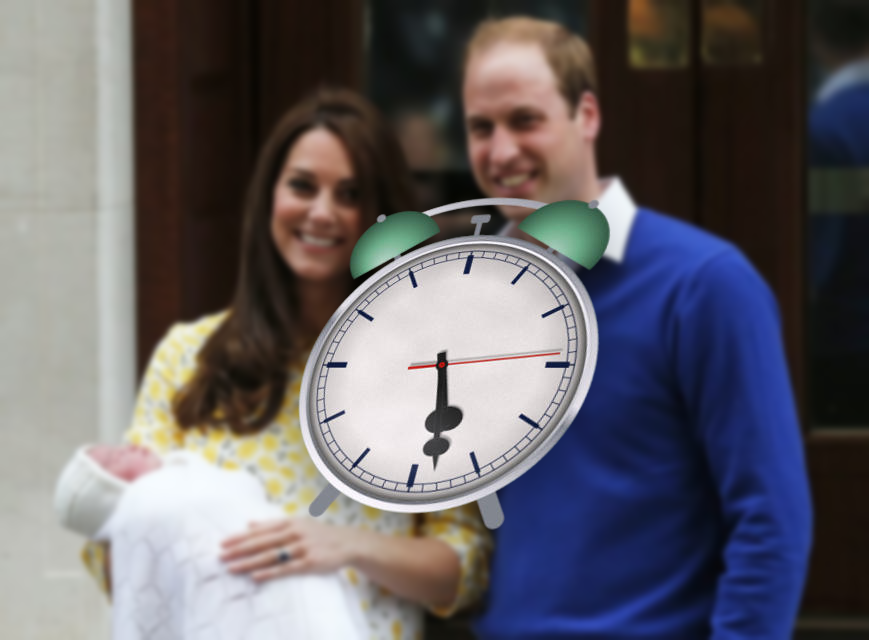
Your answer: 5,28,14
